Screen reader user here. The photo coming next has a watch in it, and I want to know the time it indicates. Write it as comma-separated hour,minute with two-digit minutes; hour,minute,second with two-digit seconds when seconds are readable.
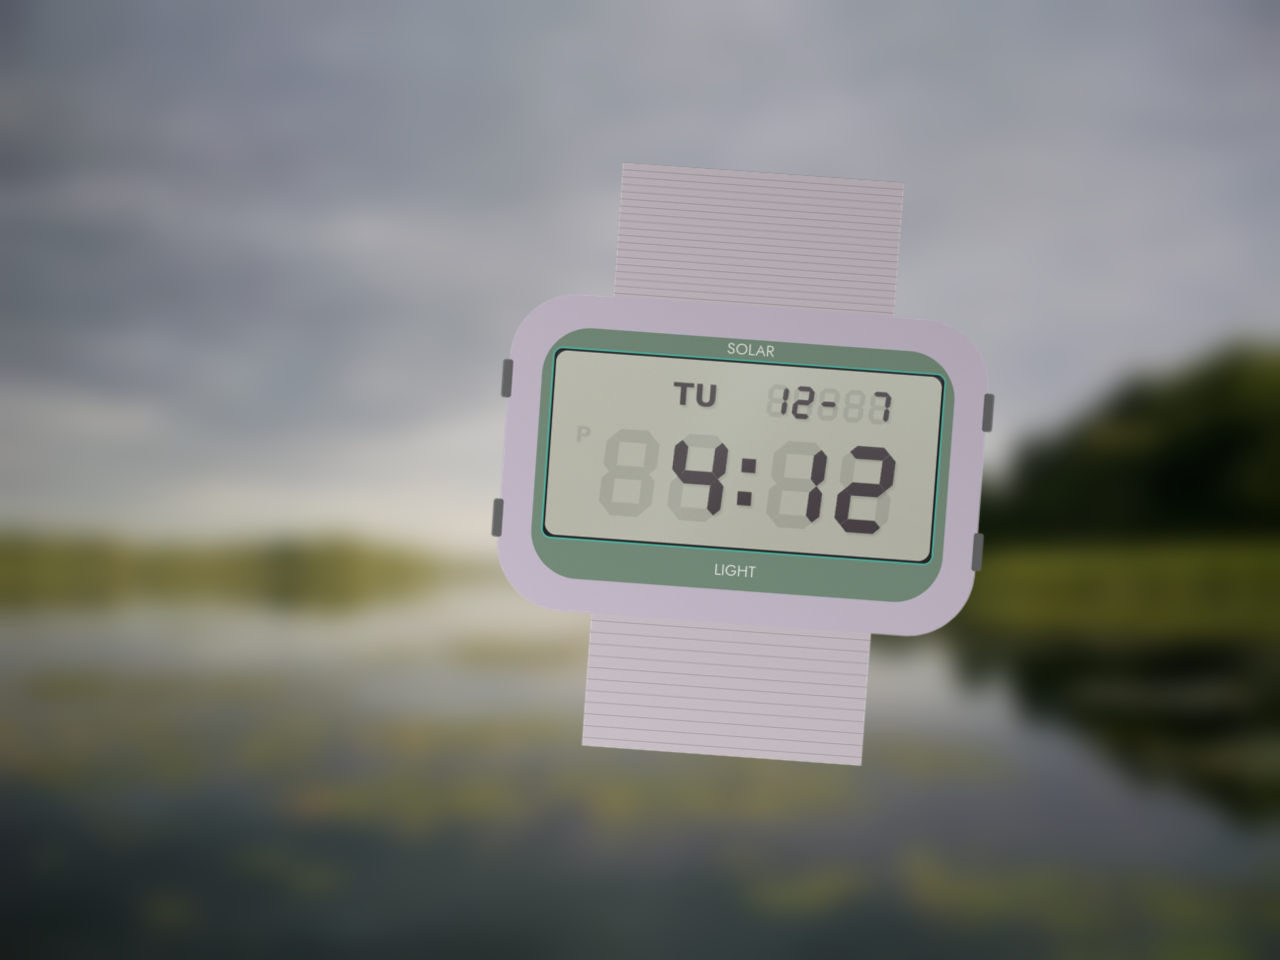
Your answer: 4,12
